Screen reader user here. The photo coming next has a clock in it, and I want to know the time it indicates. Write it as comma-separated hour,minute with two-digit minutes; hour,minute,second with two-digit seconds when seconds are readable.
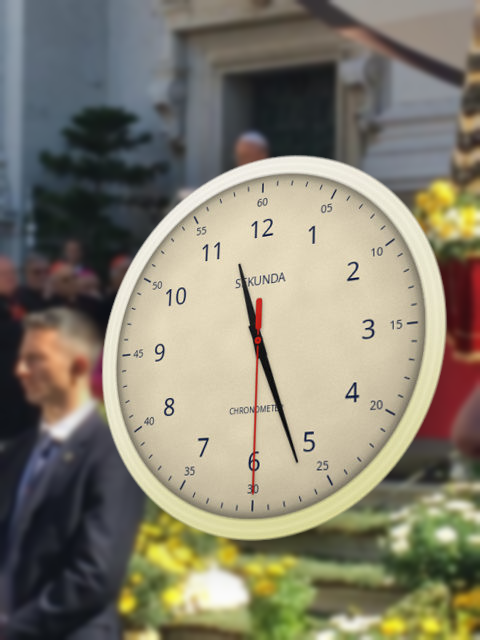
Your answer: 11,26,30
